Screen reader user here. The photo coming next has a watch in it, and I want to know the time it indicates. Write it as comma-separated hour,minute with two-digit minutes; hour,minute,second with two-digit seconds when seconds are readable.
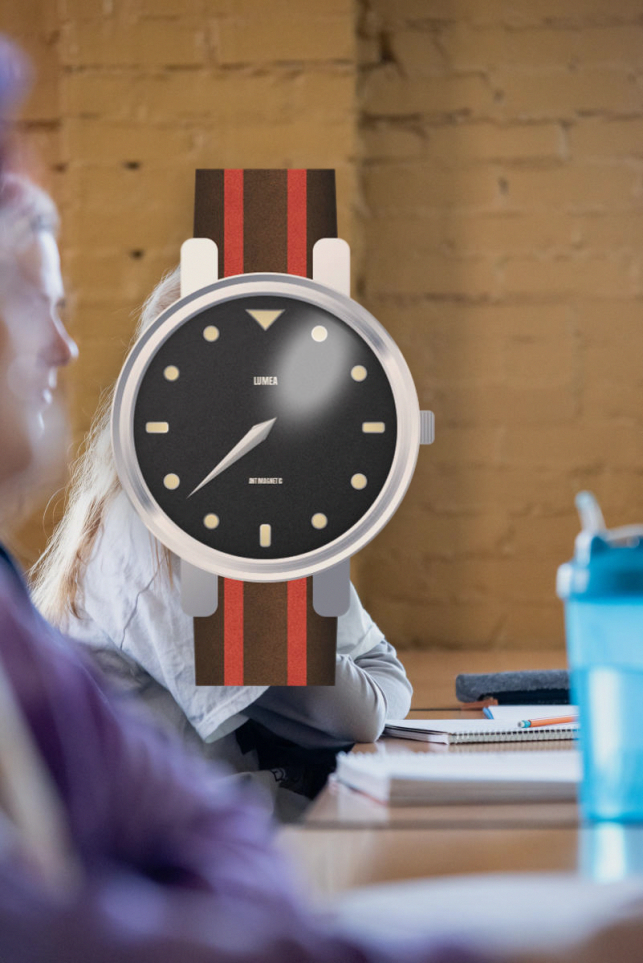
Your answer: 7,38
